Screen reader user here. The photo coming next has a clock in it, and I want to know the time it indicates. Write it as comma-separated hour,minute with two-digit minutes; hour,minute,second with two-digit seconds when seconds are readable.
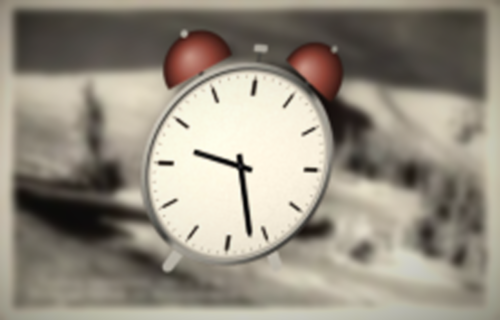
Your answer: 9,27
